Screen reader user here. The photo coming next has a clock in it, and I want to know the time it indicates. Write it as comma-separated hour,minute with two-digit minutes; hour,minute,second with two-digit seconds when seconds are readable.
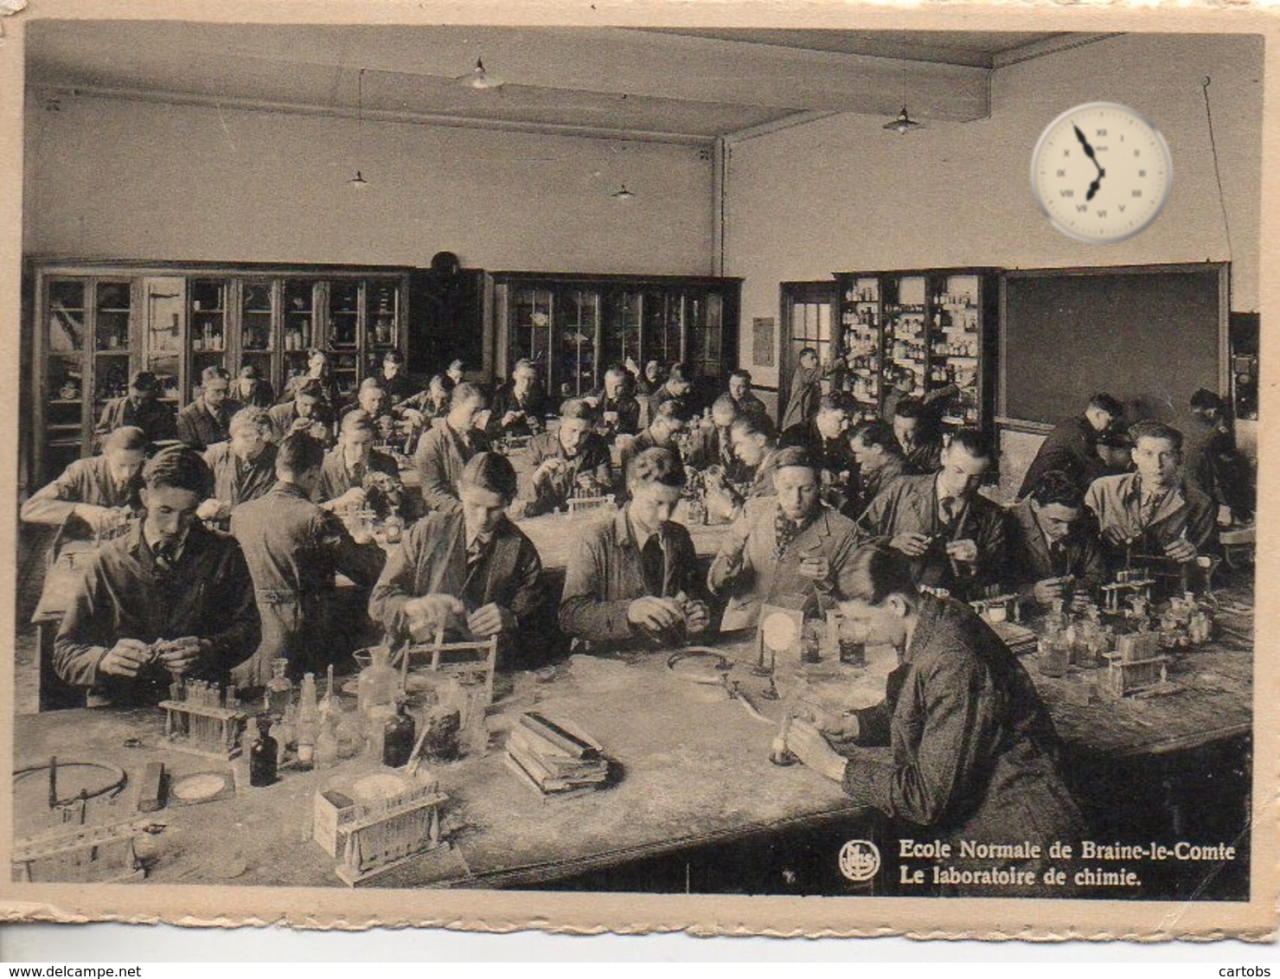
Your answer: 6,55
